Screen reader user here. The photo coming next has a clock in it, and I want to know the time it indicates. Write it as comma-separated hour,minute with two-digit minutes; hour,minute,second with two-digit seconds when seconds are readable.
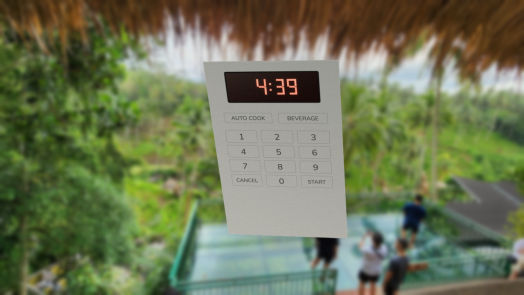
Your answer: 4,39
